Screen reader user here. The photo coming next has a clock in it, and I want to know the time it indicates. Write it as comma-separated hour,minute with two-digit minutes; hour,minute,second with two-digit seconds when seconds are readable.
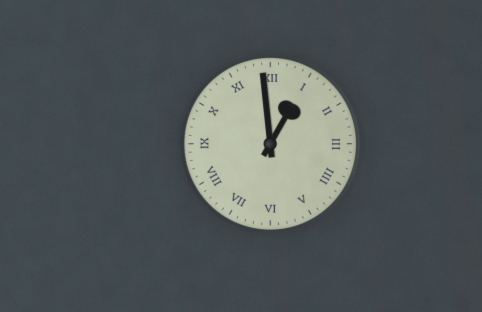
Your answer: 12,59
